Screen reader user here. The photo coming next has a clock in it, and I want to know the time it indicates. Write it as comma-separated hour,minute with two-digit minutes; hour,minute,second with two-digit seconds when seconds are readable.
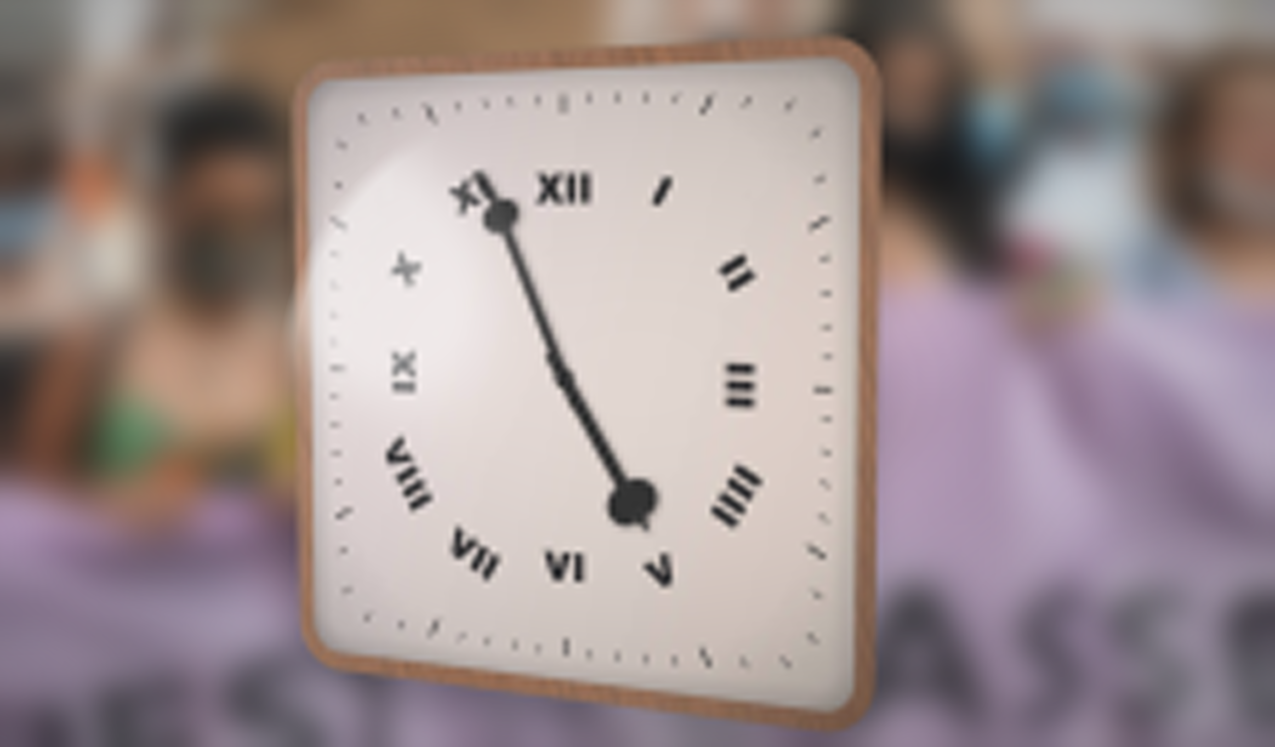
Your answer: 4,56
